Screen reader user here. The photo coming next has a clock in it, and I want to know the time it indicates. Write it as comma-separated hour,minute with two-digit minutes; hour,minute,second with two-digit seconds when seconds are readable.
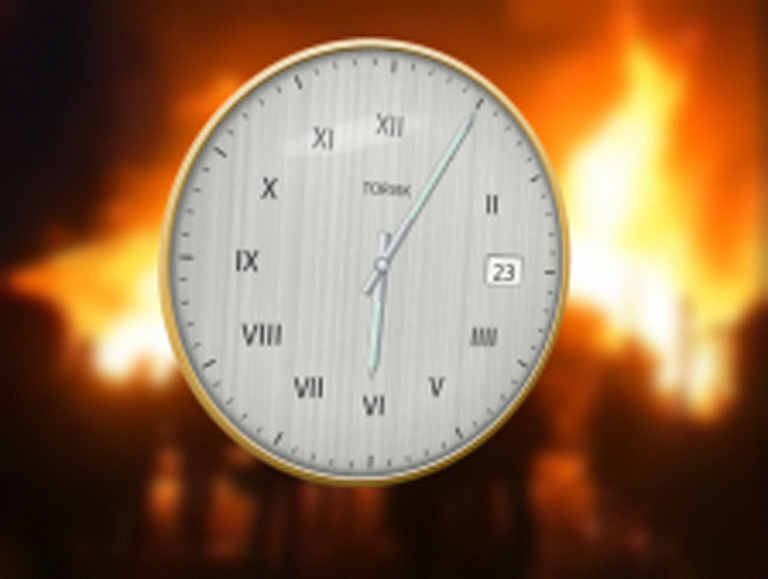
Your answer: 6,05
